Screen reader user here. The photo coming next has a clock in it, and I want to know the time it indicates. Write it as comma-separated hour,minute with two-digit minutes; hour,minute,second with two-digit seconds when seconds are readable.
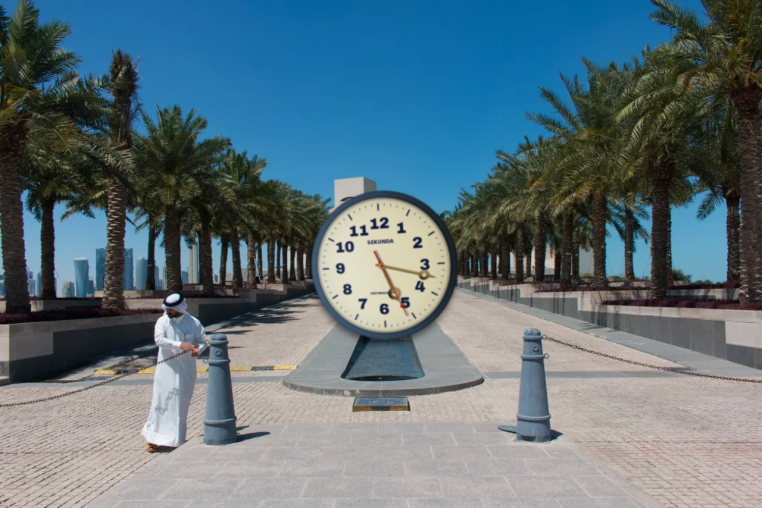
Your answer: 5,17,26
